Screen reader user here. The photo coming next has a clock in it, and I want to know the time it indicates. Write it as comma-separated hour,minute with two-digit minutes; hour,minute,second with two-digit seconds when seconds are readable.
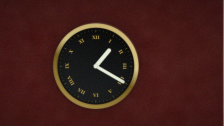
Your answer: 1,20
